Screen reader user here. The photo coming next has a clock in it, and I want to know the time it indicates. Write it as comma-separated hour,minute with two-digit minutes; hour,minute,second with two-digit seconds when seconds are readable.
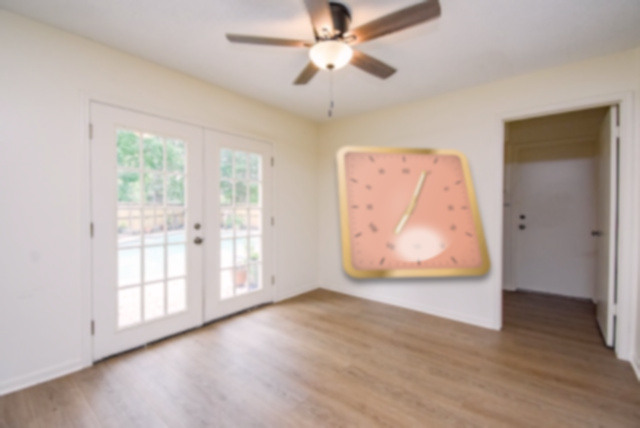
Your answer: 7,04
